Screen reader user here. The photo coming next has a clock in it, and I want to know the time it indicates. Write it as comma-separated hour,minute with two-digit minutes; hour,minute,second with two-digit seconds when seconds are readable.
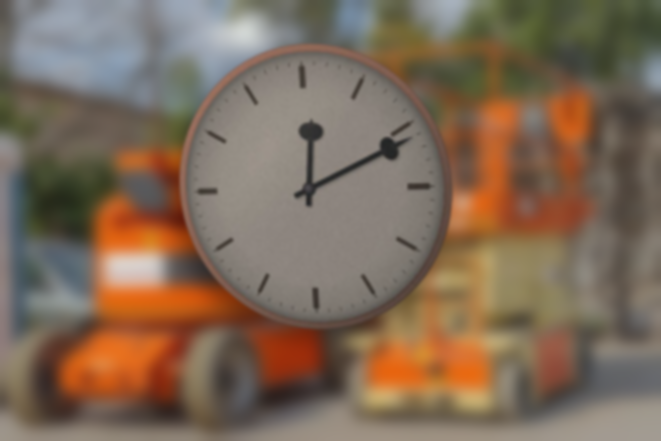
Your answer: 12,11
